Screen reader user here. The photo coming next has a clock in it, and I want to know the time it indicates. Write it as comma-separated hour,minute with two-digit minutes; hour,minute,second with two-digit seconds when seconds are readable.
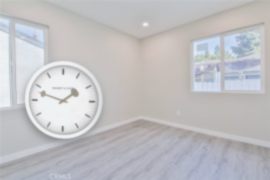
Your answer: 1,48
